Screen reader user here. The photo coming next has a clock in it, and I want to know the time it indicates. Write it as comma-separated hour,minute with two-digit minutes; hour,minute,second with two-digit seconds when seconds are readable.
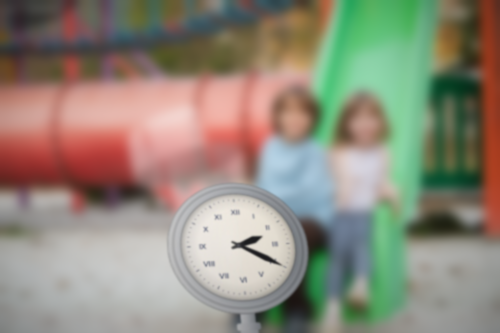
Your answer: 2,20
